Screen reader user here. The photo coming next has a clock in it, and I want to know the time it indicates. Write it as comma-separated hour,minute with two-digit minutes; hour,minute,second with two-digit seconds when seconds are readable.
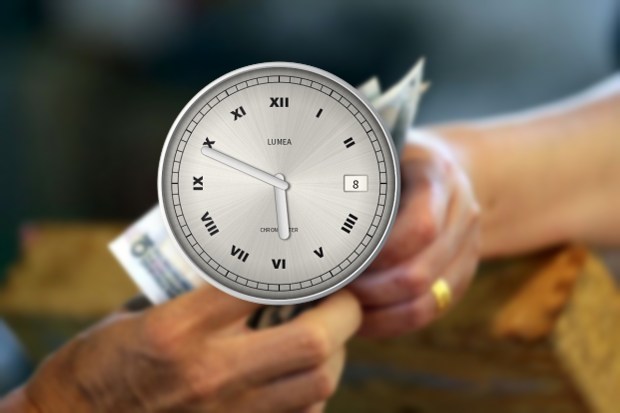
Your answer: 5,49
